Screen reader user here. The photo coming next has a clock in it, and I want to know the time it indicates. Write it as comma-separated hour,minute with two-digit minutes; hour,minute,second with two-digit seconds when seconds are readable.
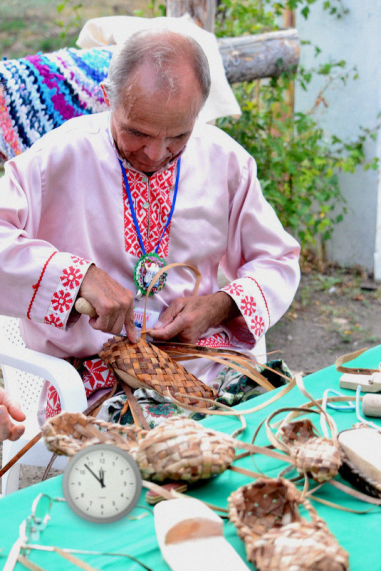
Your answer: 11,53
